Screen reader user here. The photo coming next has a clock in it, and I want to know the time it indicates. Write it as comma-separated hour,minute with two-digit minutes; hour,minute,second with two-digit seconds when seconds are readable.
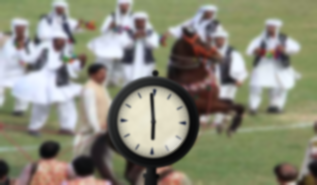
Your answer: 5,59
